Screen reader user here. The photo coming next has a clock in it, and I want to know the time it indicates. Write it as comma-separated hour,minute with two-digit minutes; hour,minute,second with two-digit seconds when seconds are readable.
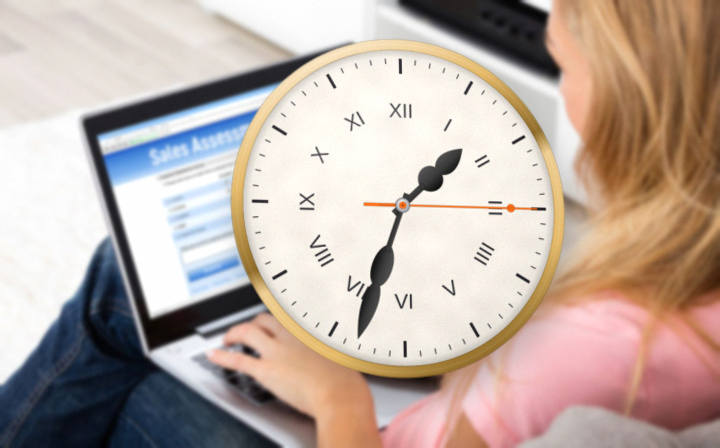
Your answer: 1,33,15
